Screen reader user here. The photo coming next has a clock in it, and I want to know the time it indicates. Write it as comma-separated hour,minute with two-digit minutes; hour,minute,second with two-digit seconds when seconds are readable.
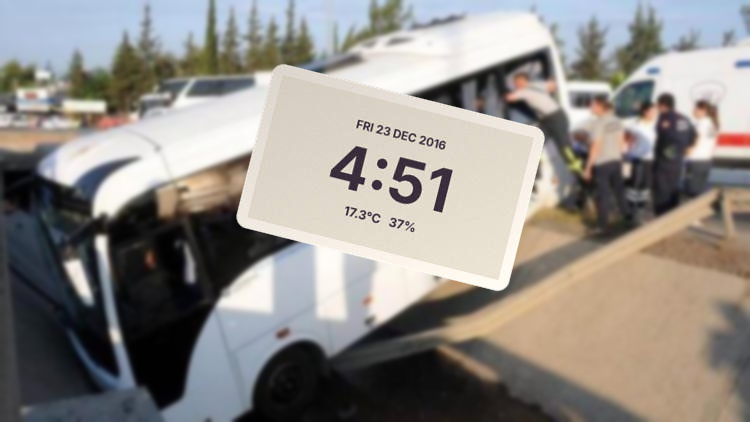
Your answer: 4,51
